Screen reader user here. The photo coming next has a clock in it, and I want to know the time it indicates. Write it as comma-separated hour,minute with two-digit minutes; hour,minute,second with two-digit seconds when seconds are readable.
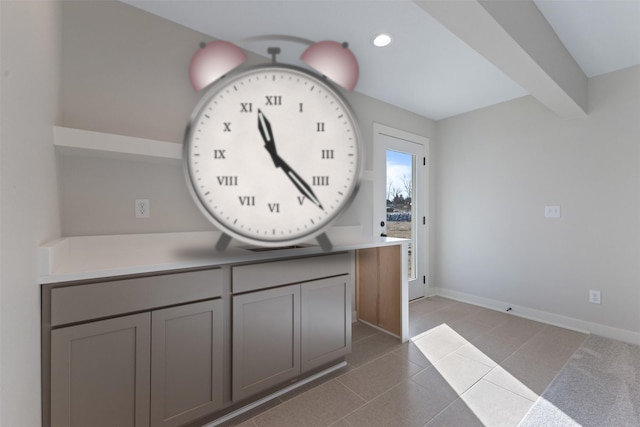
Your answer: 11,23
